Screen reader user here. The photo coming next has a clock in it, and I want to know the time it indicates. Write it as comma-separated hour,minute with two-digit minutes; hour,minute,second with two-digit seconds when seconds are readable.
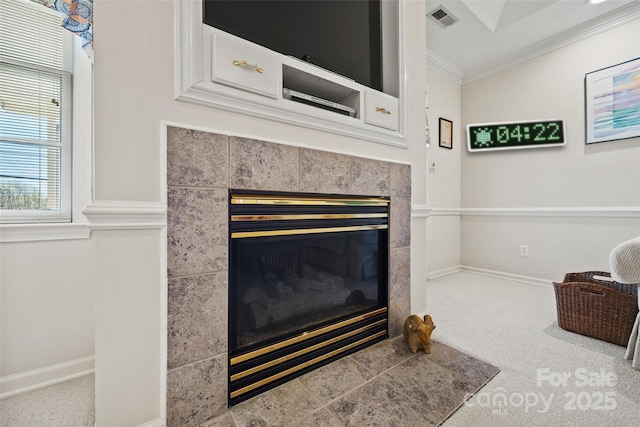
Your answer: 4,22
